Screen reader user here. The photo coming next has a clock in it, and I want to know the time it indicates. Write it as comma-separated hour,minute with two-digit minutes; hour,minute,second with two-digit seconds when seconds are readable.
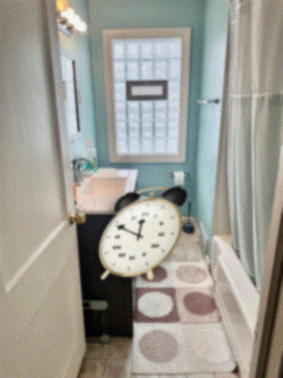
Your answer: 11,49
